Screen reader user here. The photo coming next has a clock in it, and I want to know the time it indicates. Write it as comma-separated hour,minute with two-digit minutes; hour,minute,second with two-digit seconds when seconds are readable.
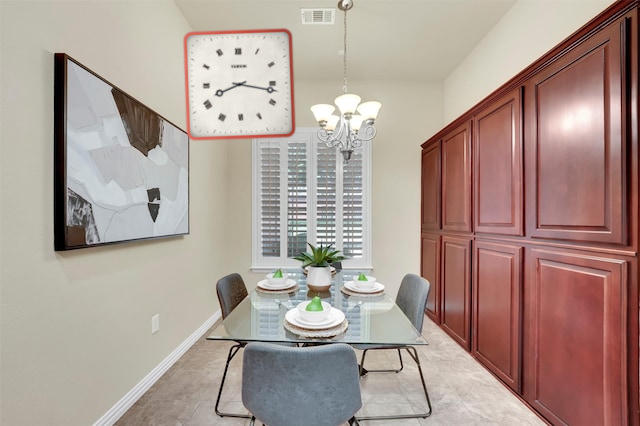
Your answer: 8,17
